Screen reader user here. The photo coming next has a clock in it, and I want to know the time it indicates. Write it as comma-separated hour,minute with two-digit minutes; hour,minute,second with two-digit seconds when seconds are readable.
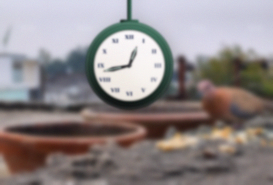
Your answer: 12,43
